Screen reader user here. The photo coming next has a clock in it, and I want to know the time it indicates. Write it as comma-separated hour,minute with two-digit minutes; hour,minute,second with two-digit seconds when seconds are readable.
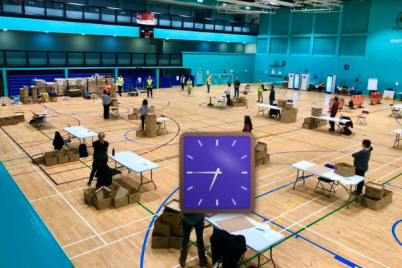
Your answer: 6,45
